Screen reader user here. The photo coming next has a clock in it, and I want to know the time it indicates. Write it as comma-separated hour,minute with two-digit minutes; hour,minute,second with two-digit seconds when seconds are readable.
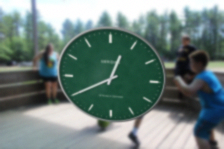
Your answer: 12,40
